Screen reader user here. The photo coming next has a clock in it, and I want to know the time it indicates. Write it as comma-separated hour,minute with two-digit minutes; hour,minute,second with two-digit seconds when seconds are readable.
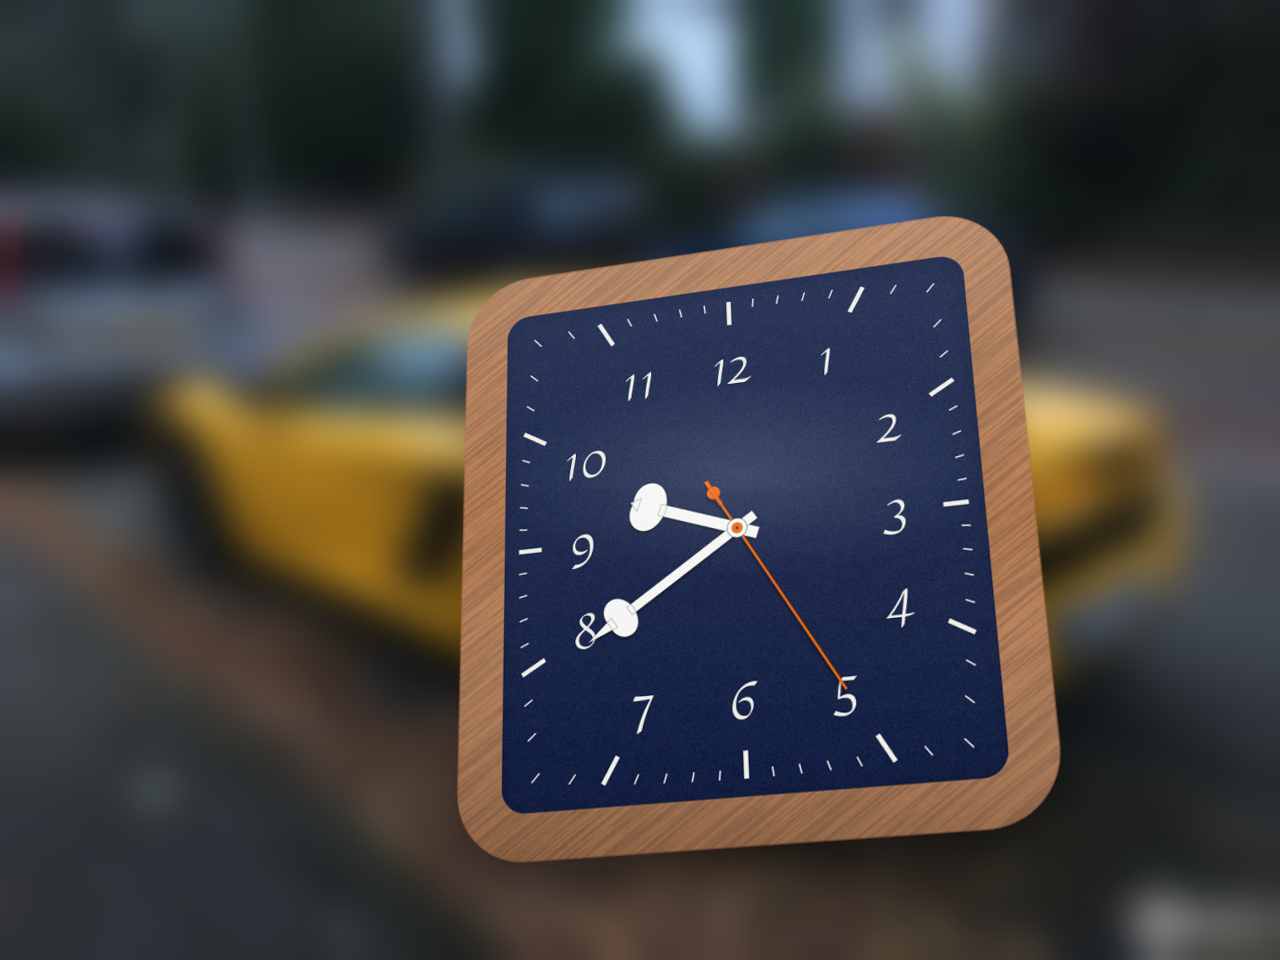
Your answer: 9,39,25
